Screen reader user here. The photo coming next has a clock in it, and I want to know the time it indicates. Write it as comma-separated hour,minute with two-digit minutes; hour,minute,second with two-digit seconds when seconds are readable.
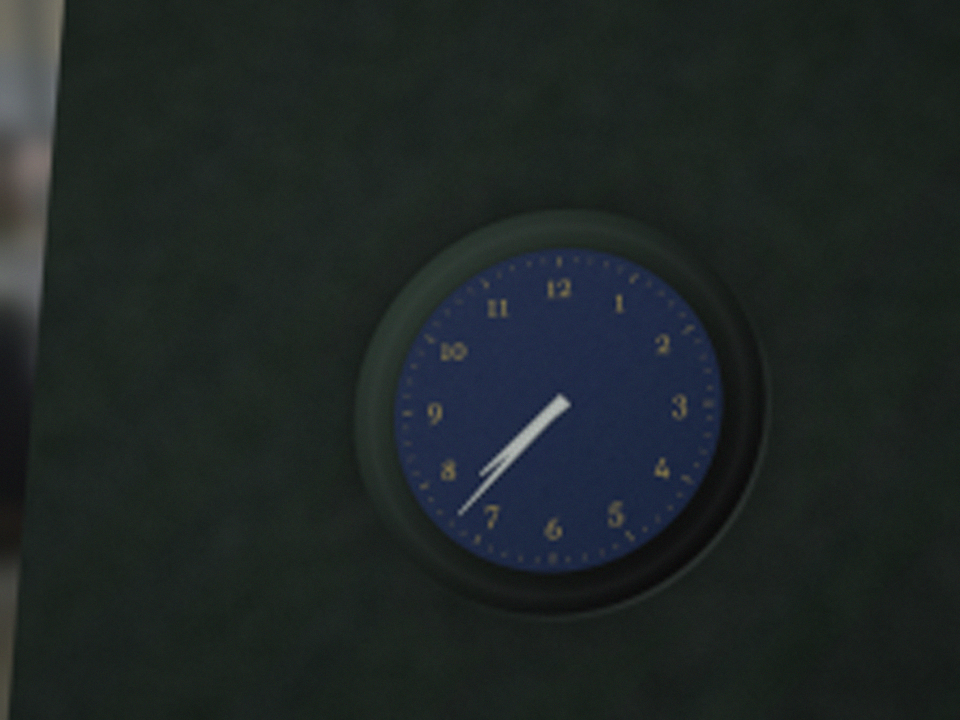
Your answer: 7,37
